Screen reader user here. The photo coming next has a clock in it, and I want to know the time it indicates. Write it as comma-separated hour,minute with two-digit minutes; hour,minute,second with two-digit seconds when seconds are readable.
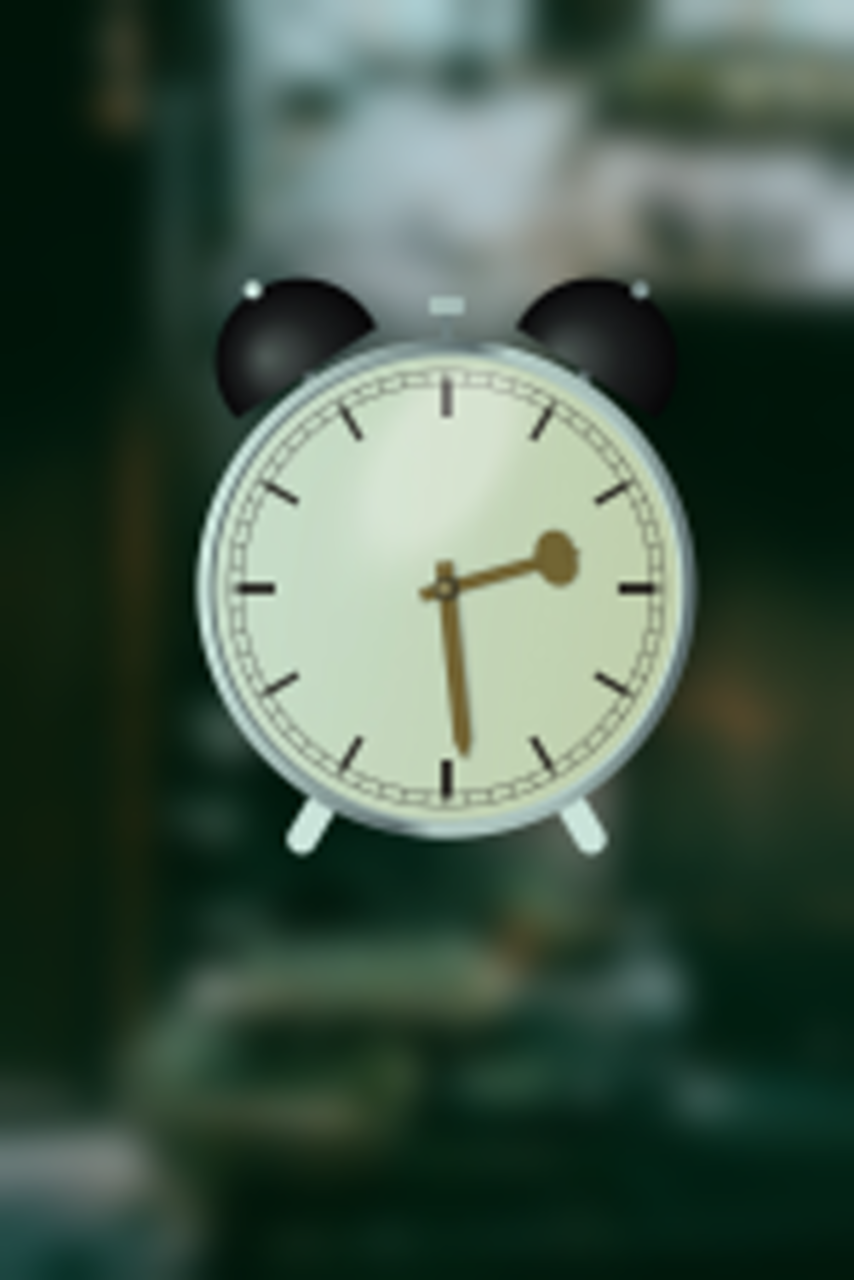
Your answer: 2,29
